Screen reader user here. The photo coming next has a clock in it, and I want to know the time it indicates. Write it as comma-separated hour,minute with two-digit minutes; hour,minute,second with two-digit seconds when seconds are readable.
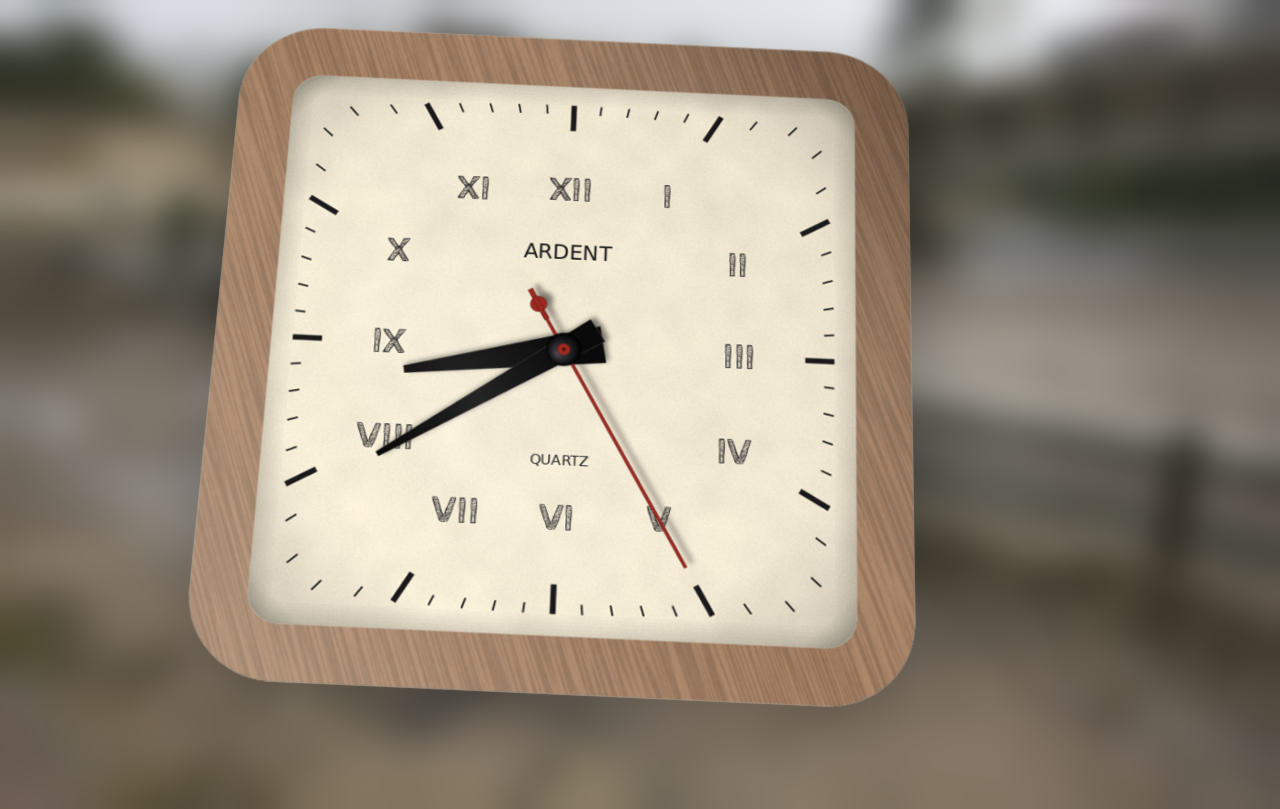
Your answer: 8,39,25
